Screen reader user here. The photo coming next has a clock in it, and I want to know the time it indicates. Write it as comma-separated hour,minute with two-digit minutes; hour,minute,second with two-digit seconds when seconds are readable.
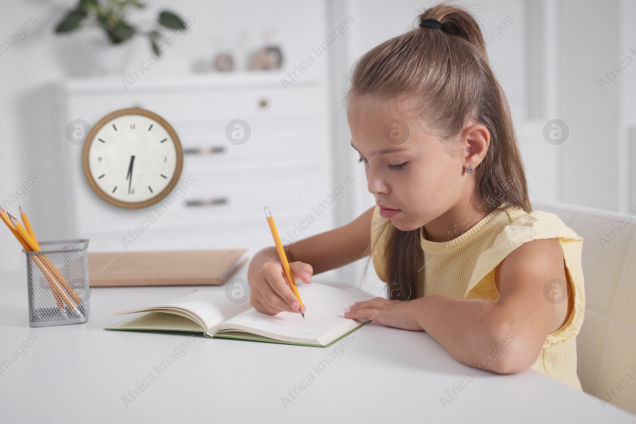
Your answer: 6,31
